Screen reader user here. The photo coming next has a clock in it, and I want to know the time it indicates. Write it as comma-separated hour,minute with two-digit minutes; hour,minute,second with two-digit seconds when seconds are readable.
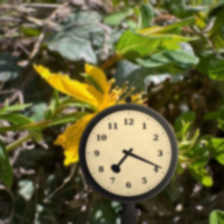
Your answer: 7,19
